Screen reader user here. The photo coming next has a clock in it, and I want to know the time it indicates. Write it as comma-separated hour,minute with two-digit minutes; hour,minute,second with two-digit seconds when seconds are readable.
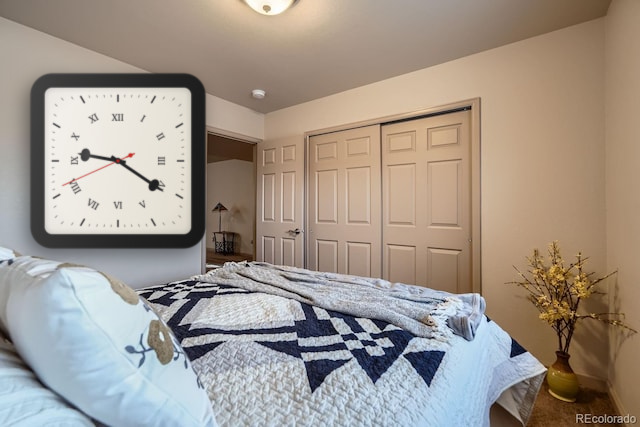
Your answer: 9,20,41
